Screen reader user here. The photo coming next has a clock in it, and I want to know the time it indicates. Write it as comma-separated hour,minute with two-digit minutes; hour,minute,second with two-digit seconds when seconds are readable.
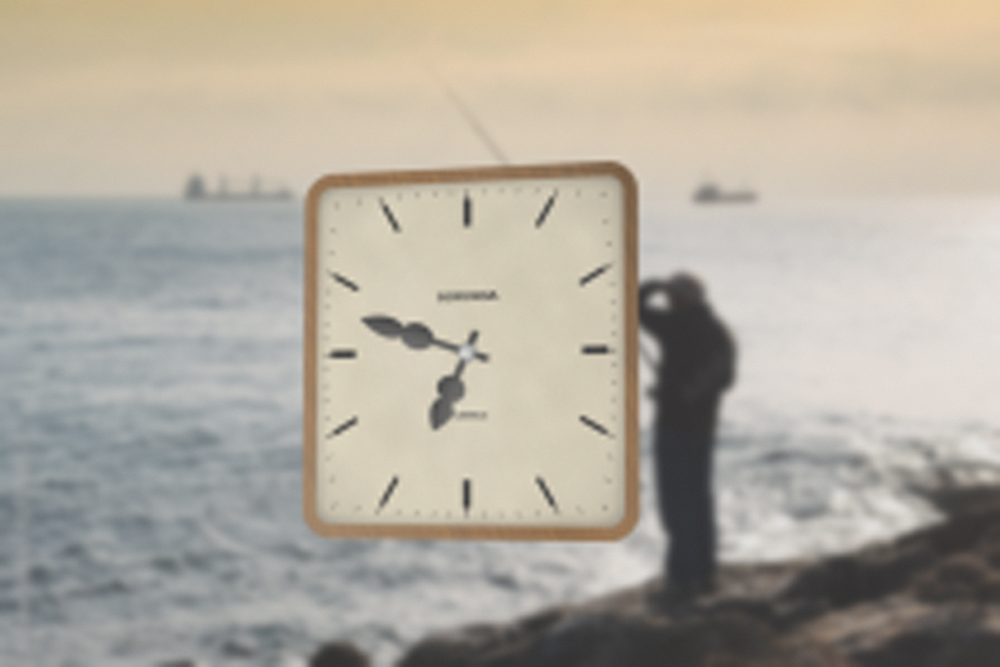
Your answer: 6,48
